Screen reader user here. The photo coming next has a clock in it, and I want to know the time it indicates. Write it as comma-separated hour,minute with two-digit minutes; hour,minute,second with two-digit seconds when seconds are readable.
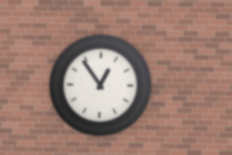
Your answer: 12,54
